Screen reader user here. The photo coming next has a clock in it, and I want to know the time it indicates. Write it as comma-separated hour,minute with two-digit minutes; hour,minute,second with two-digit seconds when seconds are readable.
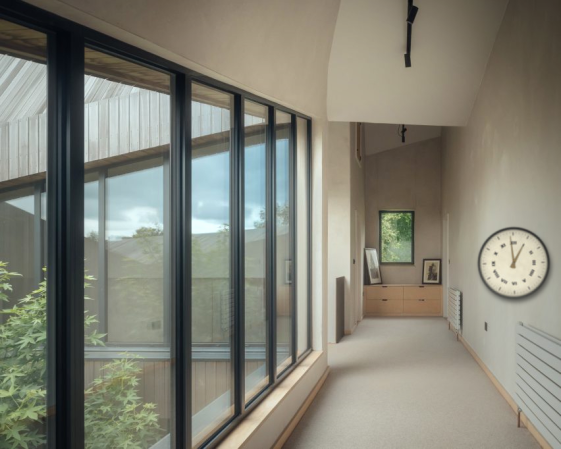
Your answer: 12,59
